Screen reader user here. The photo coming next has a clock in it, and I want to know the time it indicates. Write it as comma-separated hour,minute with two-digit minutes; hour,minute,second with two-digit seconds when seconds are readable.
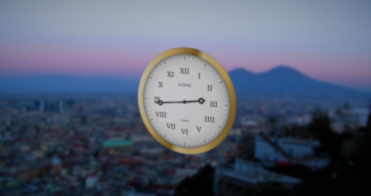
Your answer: 2,44
